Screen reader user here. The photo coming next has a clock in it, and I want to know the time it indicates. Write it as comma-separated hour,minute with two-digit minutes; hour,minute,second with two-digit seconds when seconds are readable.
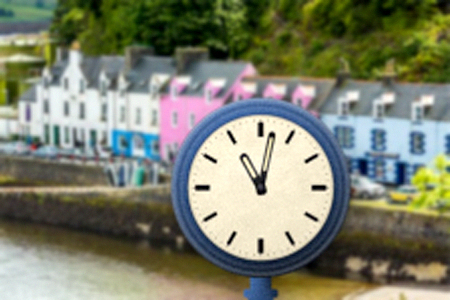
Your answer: 11,02
